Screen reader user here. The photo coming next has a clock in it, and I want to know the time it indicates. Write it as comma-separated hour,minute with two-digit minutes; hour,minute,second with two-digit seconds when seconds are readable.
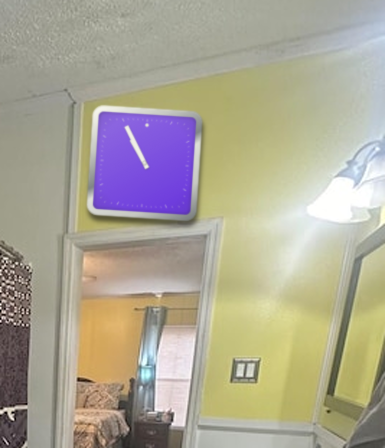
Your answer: 10,55
